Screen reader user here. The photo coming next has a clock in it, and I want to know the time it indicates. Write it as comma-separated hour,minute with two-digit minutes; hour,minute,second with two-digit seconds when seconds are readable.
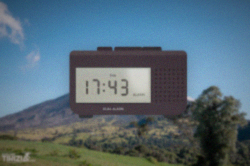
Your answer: 17,43
